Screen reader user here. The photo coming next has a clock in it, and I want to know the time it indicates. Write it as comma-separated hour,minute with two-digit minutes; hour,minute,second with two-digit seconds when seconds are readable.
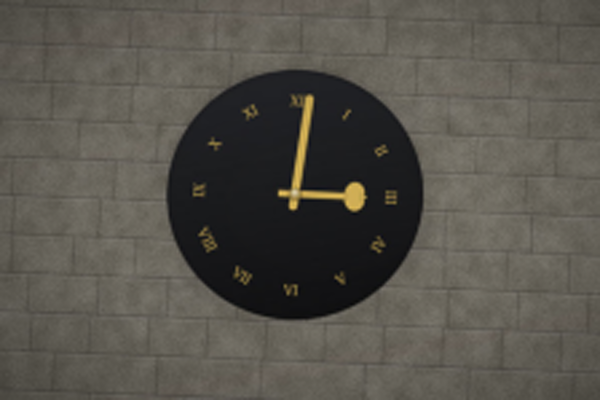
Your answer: 3,01
